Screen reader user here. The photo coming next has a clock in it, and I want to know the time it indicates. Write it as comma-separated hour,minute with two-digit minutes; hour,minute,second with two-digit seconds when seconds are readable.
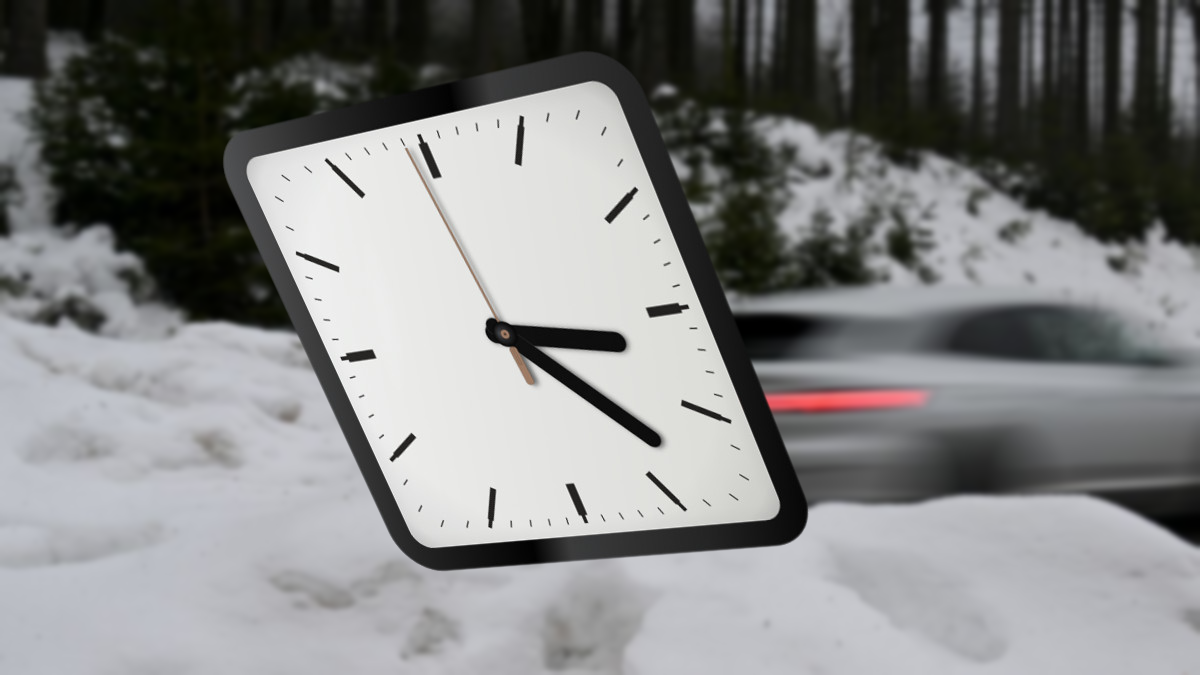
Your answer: 3,22,59
